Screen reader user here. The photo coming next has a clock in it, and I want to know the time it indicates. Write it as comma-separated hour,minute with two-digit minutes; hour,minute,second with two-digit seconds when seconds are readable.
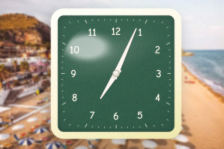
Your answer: 7,04
